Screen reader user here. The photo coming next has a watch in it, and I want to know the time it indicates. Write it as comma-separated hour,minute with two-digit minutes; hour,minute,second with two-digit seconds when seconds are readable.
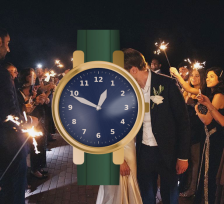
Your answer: 12,49
